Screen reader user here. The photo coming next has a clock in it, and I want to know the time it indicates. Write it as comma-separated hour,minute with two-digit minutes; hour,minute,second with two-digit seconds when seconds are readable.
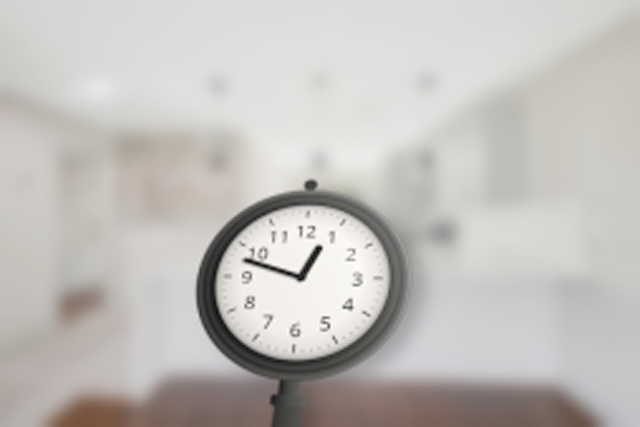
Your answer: 12,48
